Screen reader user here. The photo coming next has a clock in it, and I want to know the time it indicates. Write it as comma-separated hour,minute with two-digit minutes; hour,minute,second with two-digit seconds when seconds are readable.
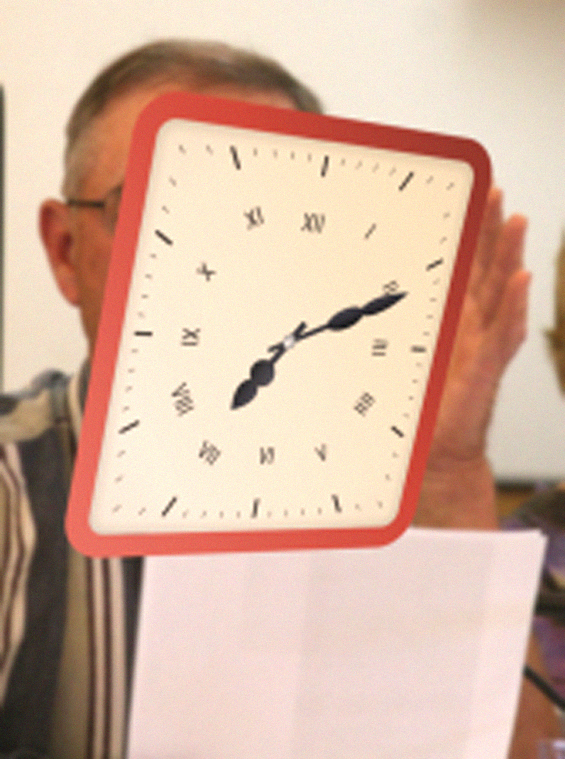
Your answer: 7,11
